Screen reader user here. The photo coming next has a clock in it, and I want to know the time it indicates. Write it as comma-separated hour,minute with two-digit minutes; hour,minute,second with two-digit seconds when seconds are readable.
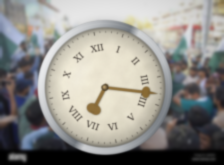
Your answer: 7,18
